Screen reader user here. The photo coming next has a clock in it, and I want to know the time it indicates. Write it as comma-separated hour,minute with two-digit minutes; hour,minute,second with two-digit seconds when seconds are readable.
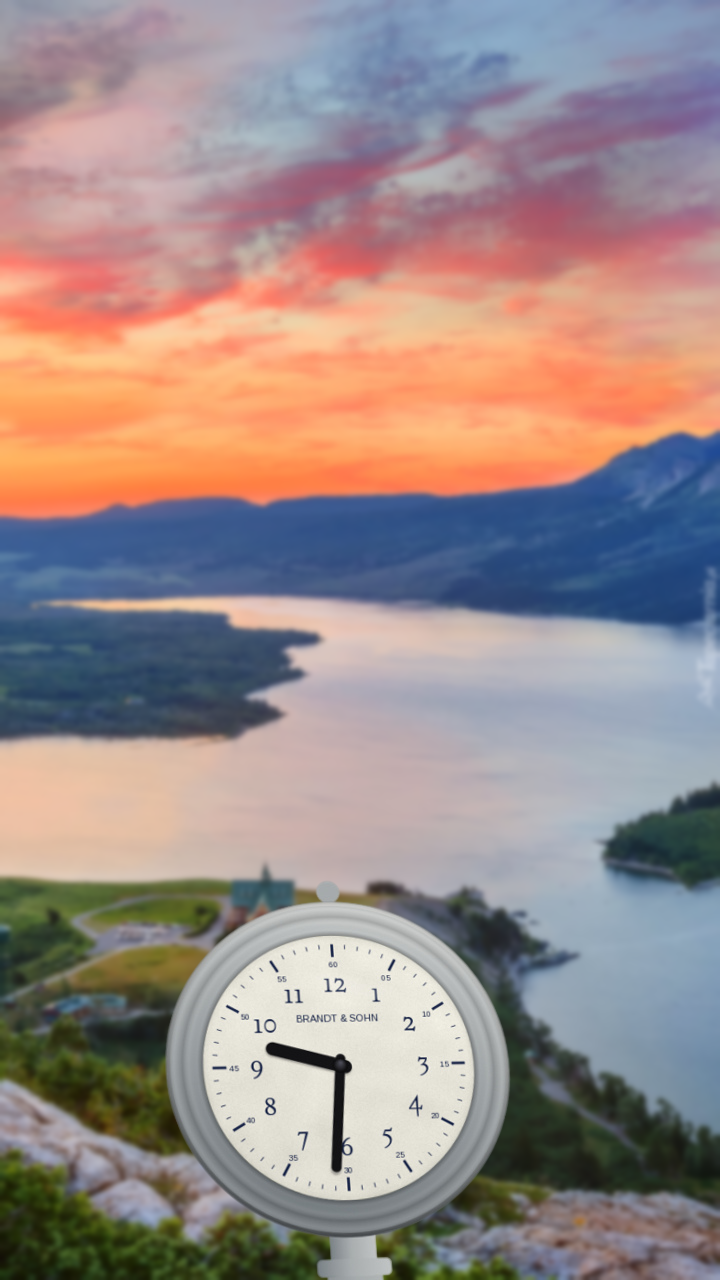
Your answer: 9,31
